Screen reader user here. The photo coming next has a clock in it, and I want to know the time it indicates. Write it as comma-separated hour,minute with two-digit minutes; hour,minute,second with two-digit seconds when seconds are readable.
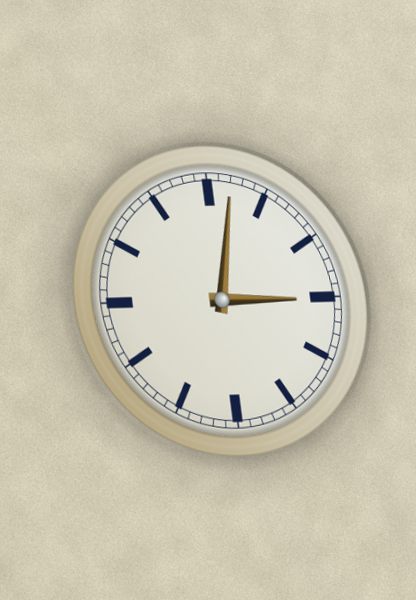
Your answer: 3,02
